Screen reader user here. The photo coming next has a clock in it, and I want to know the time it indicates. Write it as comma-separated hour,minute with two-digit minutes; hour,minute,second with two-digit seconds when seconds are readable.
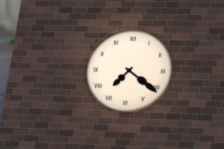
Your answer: 7,21
